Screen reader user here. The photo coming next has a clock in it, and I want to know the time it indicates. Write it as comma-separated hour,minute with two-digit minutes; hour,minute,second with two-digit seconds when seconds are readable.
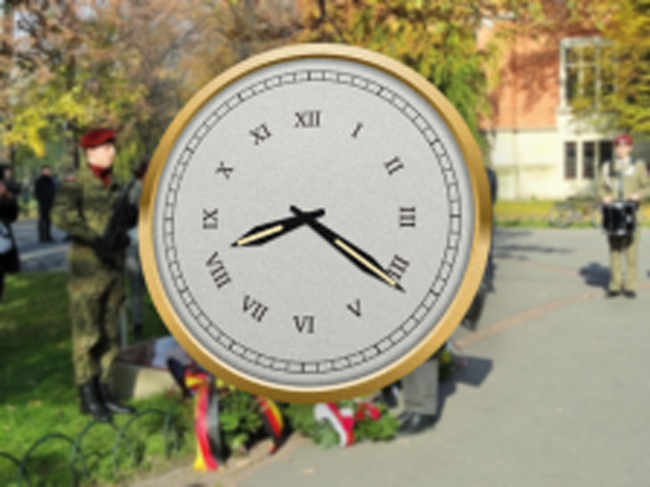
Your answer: 8,21
